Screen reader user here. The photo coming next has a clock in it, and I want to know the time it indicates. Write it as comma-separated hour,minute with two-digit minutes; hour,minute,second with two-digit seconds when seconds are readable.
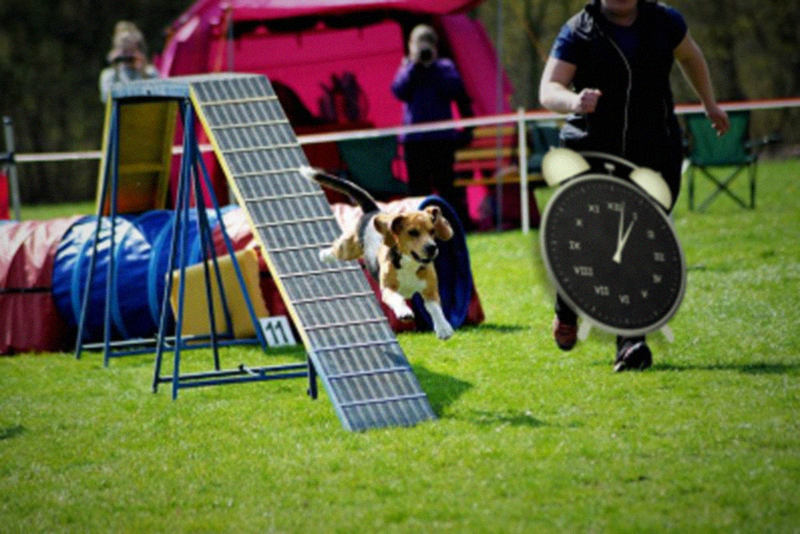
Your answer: 1,02
